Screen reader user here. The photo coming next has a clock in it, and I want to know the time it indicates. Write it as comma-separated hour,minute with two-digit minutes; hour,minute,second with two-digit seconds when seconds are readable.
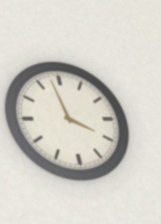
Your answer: 3,58
